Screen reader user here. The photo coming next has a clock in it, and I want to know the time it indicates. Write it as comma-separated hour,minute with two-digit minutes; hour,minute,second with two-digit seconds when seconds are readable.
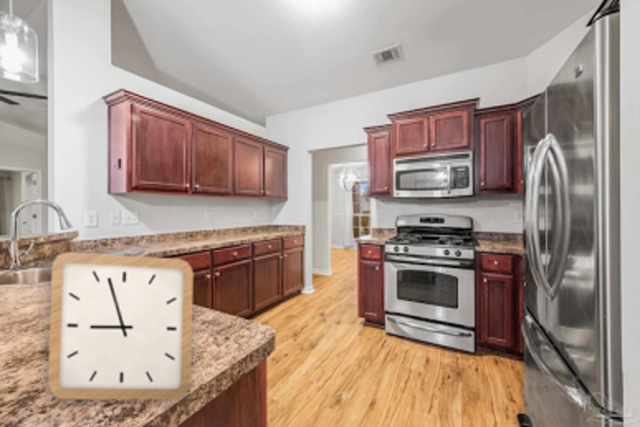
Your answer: 8,57
